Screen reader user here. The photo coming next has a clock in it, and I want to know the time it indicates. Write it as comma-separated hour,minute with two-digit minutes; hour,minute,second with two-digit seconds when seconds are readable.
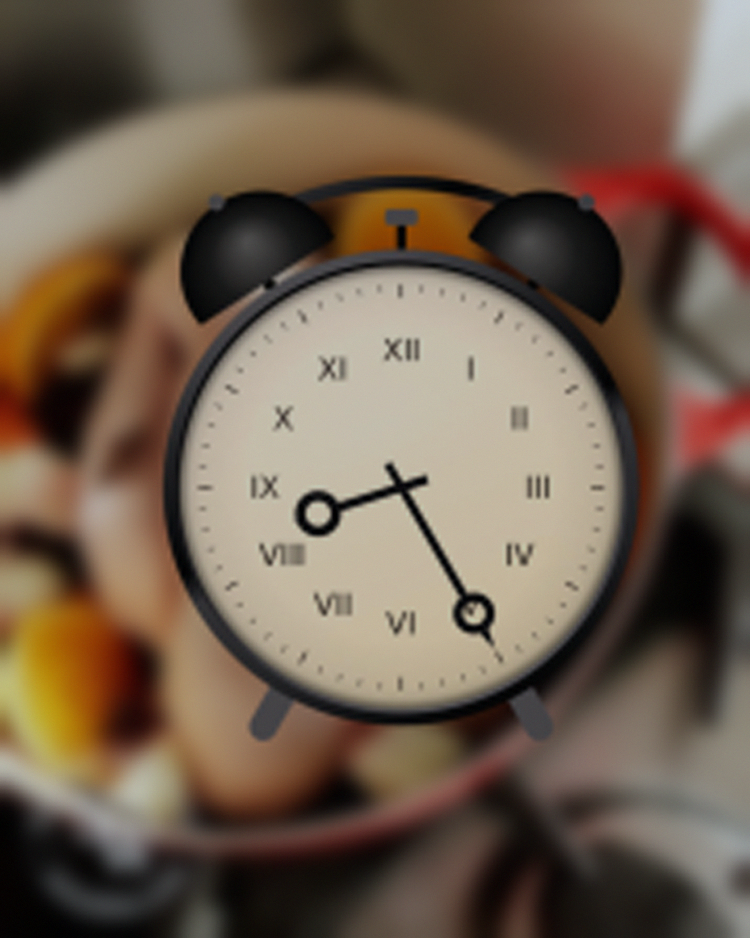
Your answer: 8,25
